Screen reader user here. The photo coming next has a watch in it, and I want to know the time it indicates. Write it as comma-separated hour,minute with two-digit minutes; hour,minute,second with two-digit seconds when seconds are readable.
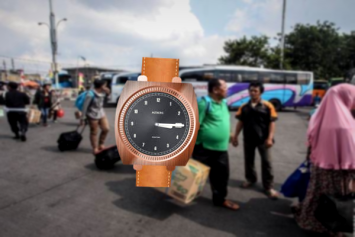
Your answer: 3,15
